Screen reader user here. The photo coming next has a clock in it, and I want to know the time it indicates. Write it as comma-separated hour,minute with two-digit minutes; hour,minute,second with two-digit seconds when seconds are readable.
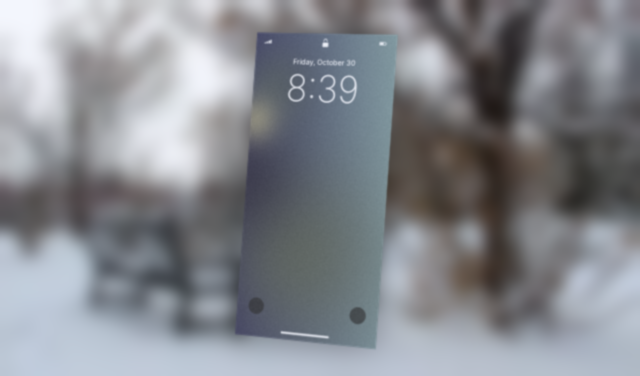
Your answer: 8,39
